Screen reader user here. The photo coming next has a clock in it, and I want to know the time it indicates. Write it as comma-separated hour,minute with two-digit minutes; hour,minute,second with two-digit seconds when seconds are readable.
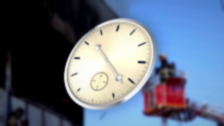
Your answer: 10,22
